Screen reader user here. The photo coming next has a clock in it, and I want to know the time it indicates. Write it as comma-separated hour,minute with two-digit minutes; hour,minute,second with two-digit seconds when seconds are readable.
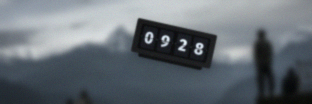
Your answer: 9,28
